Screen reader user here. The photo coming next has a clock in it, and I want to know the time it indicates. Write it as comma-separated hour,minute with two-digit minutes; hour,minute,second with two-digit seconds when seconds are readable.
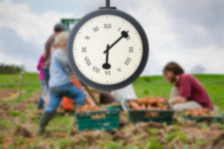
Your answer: 6,08
